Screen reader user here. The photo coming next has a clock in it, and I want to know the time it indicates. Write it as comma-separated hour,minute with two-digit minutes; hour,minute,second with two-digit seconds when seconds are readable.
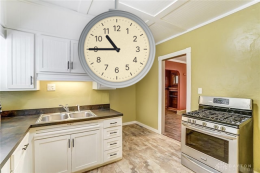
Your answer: 10,45
